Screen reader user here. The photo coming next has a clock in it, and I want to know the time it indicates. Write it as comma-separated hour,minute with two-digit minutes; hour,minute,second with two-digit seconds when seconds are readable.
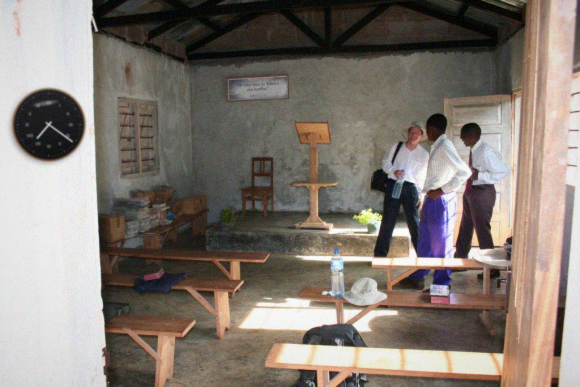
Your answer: 7,21
